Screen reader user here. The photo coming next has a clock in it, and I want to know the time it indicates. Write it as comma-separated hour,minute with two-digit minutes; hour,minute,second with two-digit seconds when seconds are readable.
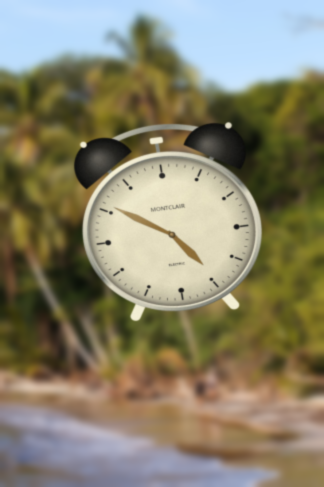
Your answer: 4,51
